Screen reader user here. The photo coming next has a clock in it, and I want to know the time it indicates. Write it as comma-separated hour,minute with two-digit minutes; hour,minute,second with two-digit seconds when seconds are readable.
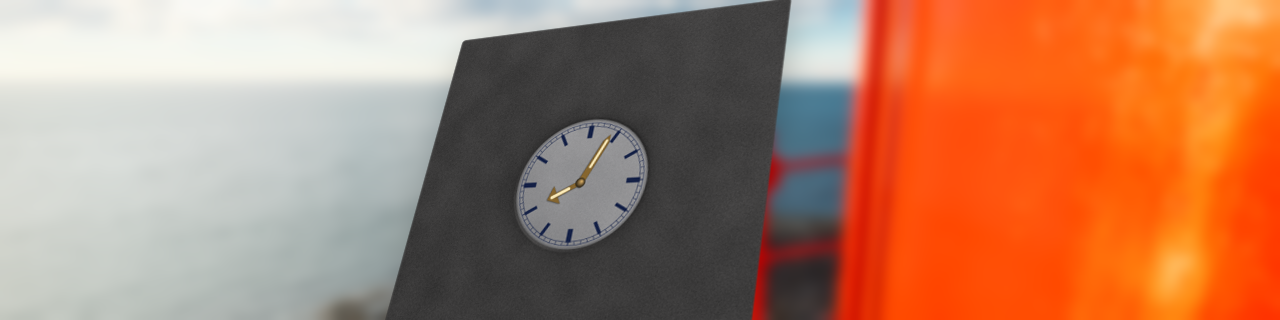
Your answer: 8,04
